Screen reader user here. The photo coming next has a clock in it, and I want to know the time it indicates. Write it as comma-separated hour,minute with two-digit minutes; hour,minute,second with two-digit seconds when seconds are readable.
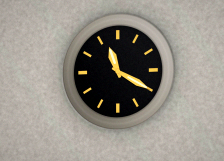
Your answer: 11,20
